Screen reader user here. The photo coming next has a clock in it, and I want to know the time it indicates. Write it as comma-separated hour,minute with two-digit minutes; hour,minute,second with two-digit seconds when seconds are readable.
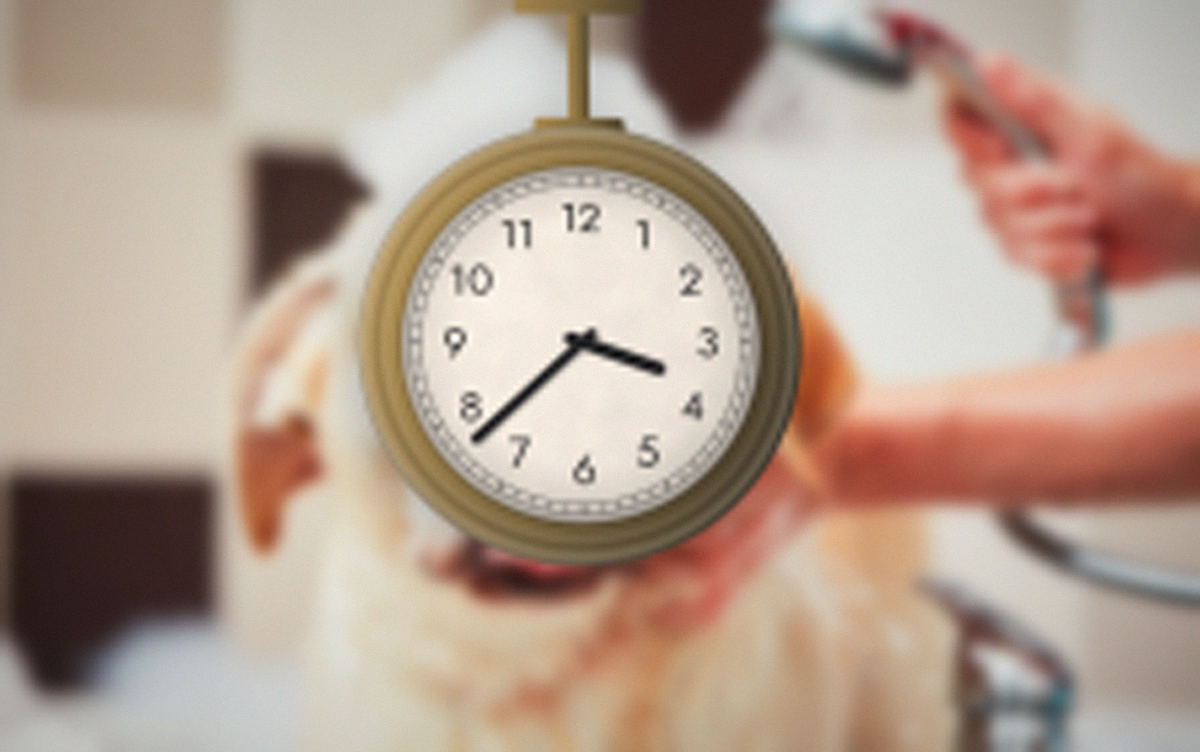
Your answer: 3,38
